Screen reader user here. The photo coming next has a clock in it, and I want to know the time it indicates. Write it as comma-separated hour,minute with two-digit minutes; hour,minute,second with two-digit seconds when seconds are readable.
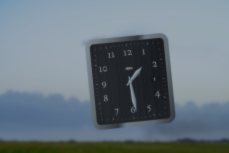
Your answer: 1,29
